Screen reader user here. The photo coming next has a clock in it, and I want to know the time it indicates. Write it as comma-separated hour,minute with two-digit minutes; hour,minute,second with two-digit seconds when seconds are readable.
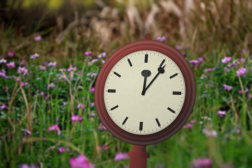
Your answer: 12,06
